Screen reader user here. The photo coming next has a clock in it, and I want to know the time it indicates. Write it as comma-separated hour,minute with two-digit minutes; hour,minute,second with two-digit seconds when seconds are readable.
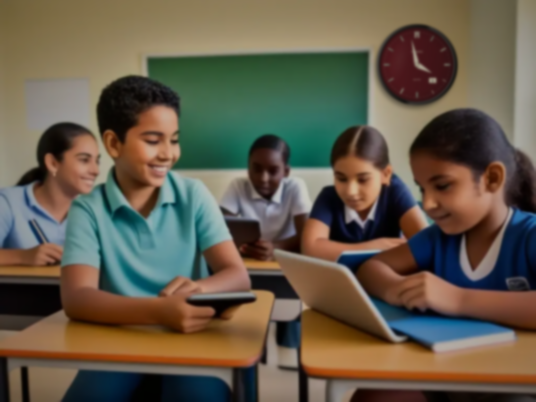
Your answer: 3,58
